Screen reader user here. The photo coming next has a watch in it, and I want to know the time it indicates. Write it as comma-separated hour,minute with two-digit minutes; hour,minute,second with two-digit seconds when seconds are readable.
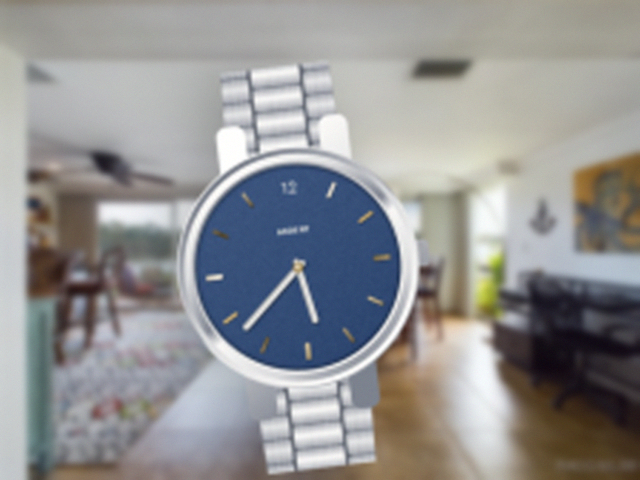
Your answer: 5,38
